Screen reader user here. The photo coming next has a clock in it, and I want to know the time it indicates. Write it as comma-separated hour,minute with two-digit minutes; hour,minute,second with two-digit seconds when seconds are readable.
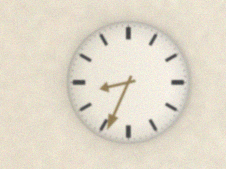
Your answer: 8,34
